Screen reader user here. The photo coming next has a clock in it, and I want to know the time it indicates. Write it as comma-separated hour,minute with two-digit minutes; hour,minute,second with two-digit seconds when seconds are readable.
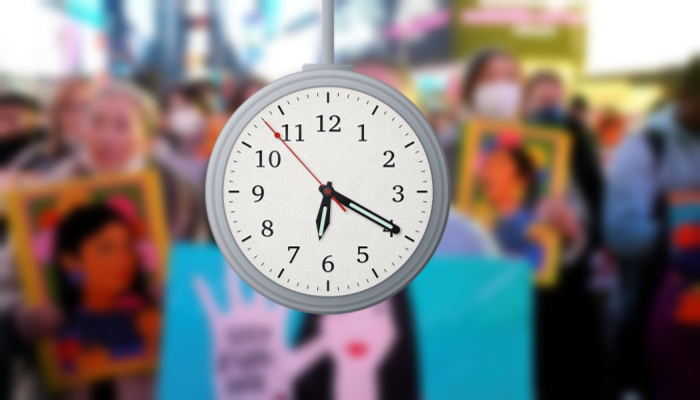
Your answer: 6,19,53
